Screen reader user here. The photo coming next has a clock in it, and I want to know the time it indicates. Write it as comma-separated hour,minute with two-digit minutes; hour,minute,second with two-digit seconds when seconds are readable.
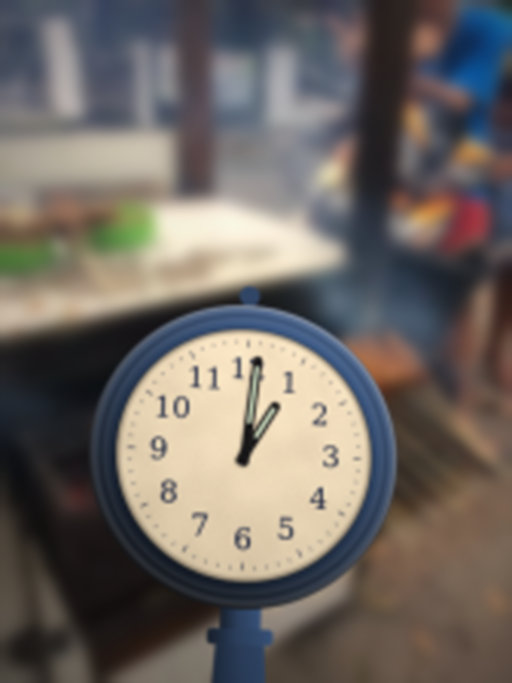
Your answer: 1,01
